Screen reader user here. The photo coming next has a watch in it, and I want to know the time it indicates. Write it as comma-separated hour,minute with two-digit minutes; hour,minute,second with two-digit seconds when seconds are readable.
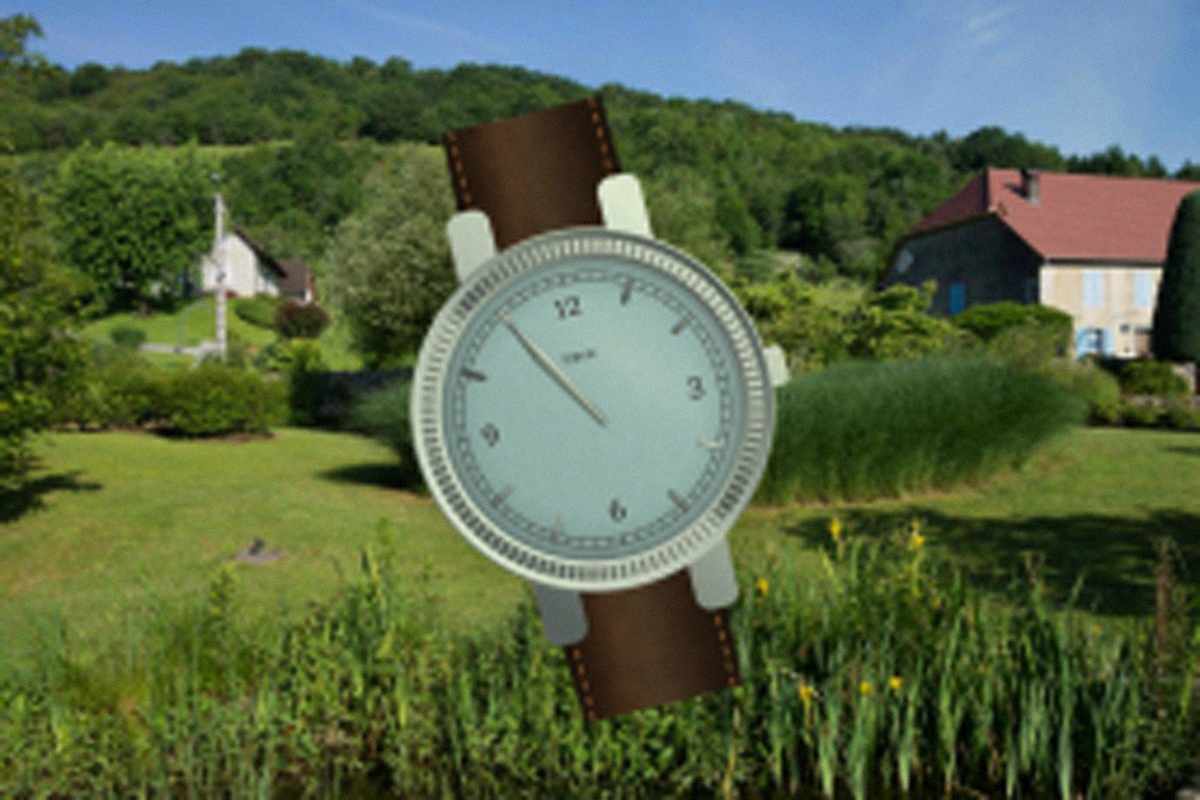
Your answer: 10,55
